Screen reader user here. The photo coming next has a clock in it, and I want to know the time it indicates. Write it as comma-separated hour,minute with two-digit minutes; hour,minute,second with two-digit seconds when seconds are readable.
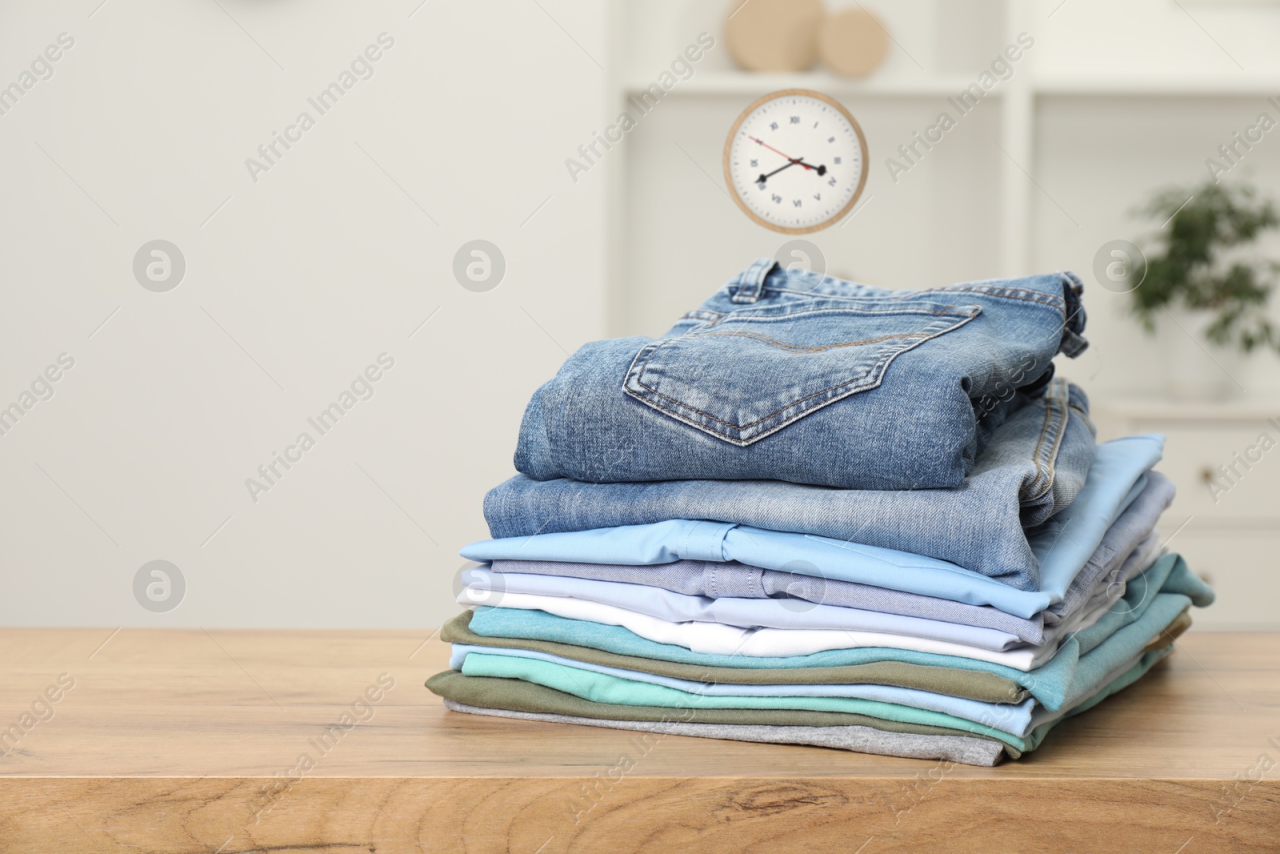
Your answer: 3,40,50
